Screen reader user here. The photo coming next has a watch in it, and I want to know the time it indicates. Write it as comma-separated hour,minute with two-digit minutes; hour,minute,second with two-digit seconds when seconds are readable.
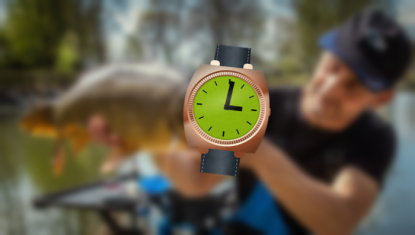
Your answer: 3,01
